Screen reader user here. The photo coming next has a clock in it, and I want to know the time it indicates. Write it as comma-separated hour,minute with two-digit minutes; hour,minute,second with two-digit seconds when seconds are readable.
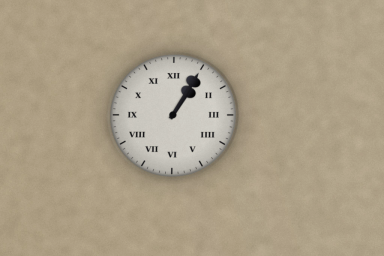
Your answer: 1,05
